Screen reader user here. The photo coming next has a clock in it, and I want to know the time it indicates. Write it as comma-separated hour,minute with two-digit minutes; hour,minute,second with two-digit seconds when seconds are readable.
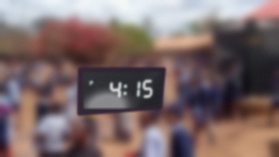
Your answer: 4,15
